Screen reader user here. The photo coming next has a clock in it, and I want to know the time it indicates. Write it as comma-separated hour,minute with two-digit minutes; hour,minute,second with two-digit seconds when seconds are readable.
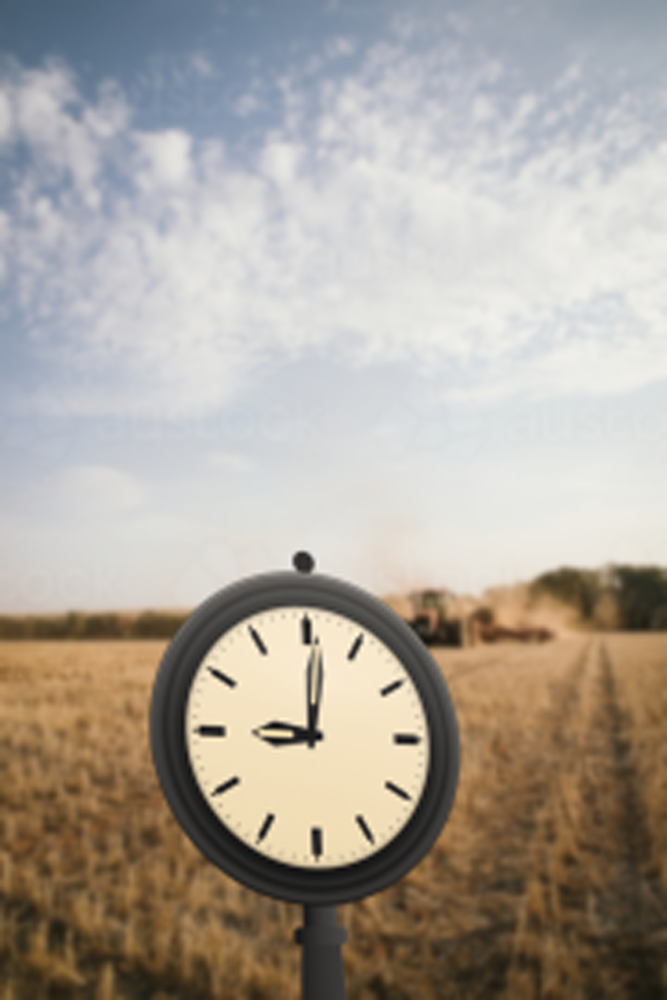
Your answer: 9,01
